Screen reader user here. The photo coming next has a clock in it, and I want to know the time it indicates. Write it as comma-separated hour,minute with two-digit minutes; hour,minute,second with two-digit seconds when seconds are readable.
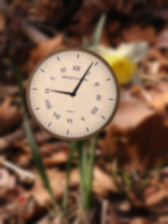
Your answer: 9,04
